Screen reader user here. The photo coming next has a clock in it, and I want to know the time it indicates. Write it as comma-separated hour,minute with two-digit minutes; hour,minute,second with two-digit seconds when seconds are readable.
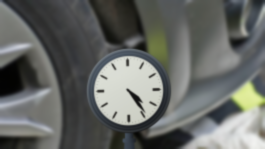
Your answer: 4,24
